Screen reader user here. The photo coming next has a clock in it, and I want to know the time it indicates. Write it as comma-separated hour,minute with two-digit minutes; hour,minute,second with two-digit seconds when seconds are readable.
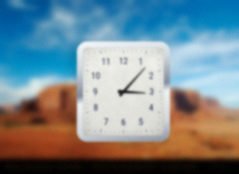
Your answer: 3,07
